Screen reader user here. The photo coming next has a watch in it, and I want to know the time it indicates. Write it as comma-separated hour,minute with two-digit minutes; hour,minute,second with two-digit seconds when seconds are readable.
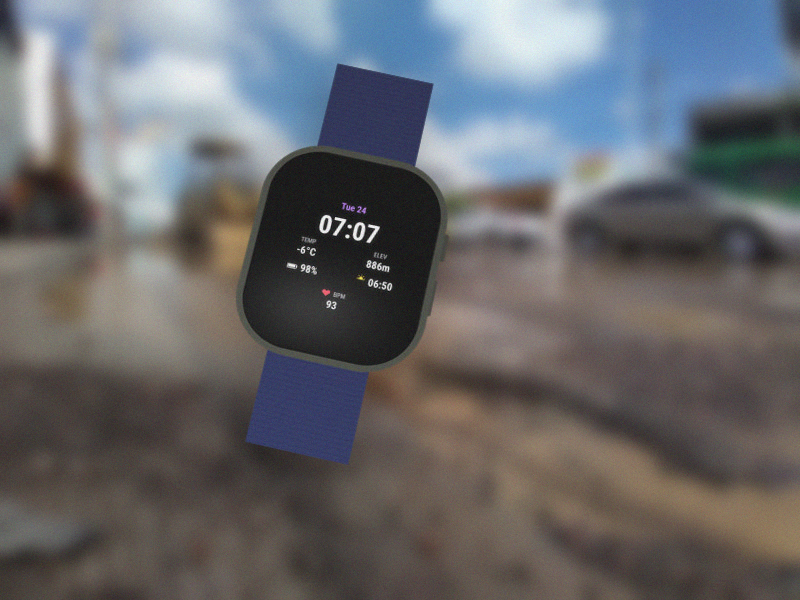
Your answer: 7,07
